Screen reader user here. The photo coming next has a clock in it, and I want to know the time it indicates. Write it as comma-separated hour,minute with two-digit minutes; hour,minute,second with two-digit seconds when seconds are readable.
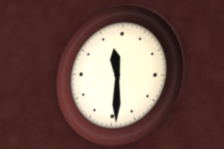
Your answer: 11,29
